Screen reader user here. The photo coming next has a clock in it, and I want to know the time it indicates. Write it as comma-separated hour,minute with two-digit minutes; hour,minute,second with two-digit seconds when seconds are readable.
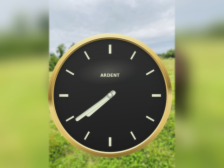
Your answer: 7,39
